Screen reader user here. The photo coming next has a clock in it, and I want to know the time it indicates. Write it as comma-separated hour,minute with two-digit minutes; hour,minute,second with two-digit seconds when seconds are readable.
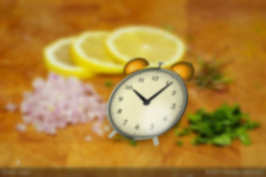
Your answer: 10,06
